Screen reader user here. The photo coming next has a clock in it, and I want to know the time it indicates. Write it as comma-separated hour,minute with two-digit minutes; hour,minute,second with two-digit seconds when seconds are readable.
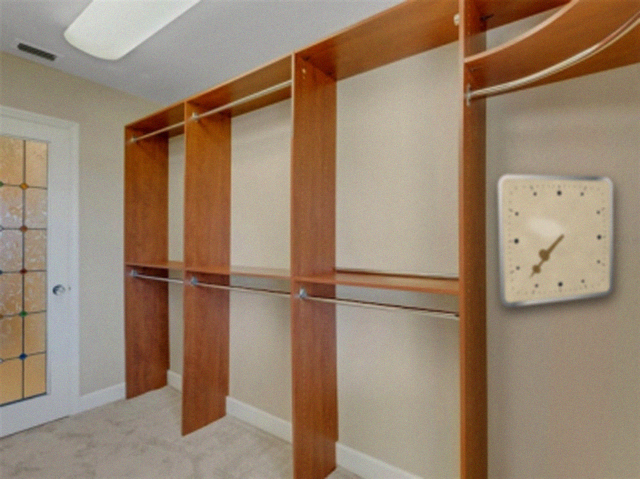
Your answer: 7,37
